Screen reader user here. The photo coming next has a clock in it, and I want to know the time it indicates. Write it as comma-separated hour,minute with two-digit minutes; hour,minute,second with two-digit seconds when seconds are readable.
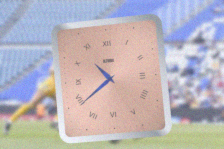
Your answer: 10,39
